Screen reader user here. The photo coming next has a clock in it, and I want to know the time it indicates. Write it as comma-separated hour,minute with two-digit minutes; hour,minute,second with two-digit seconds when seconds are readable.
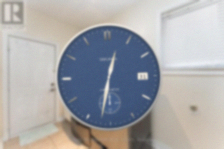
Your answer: 12,32
